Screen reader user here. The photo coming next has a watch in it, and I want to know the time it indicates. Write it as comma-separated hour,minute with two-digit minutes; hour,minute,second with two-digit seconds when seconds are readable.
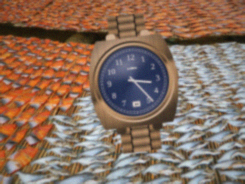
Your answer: 3,24
